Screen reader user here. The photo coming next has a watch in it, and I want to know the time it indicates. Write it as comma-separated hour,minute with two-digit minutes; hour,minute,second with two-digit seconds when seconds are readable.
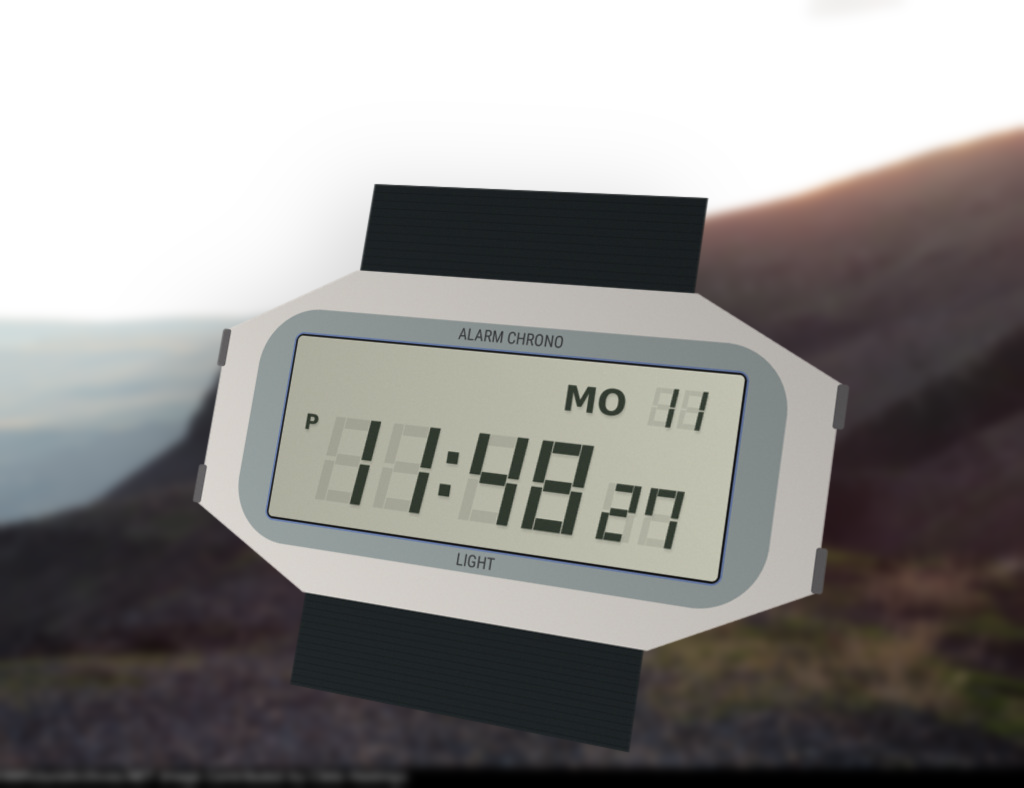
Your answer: 11,48,27
